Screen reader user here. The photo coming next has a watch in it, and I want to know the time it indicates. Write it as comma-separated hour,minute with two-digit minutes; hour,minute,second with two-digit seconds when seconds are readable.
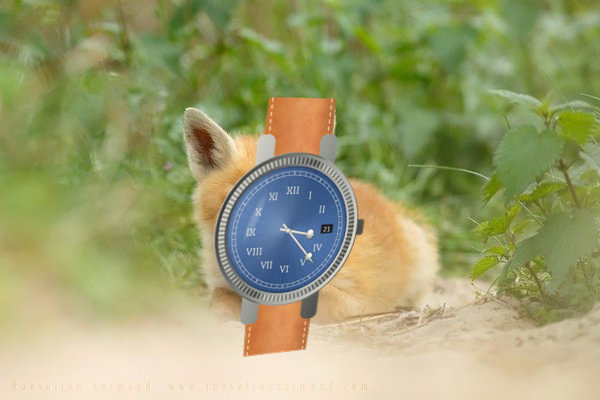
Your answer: 3,23
